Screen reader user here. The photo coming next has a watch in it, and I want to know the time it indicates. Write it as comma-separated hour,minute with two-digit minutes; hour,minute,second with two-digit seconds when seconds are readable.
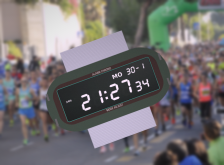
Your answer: 21,27,34
